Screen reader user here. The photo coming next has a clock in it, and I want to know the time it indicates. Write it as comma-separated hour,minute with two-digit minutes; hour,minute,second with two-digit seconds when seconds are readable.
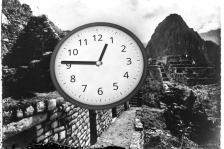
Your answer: 12,46
